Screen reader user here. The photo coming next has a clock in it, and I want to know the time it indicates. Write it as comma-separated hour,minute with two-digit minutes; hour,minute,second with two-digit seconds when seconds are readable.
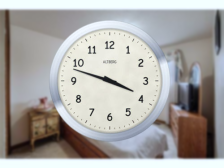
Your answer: 3,48
